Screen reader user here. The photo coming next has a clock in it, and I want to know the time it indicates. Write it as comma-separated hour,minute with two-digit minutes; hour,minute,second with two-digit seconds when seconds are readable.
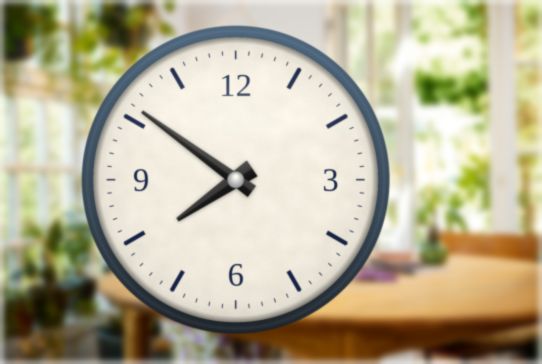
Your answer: 7,51
